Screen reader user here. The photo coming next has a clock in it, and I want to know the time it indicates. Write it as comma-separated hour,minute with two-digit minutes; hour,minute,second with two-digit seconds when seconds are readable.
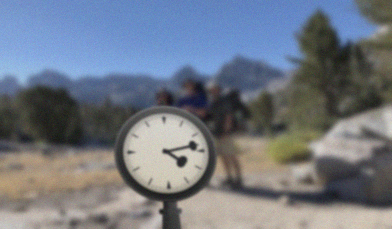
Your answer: 4,13
